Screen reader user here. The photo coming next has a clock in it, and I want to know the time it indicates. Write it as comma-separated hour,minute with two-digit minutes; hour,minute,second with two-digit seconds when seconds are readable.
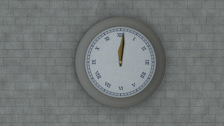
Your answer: 12,01
